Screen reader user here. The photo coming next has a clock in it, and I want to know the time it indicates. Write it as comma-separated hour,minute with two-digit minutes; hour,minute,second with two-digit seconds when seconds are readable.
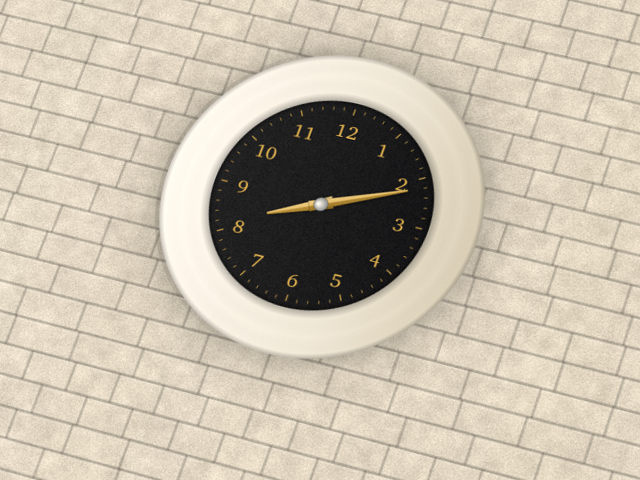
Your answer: 8,11
